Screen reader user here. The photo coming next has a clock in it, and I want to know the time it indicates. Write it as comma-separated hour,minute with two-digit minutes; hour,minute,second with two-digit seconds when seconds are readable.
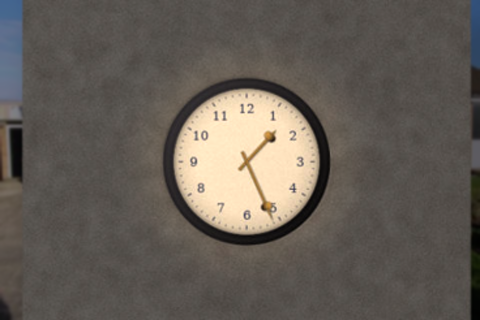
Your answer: 1,26
